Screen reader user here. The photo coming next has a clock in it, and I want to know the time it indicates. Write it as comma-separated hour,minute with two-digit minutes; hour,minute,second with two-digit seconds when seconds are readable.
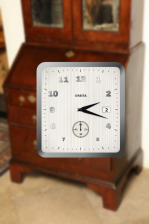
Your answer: 2,18
